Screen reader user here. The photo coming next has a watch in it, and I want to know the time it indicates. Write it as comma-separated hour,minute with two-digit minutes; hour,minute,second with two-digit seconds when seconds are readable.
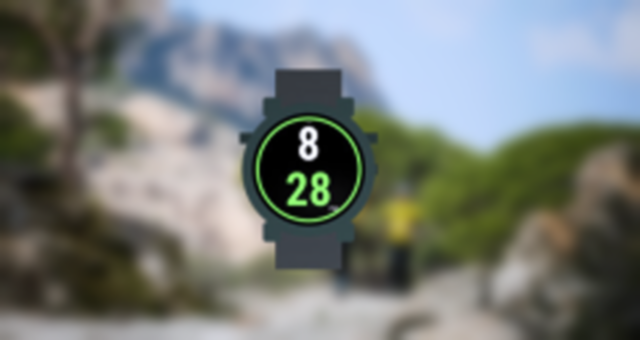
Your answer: 8,28
